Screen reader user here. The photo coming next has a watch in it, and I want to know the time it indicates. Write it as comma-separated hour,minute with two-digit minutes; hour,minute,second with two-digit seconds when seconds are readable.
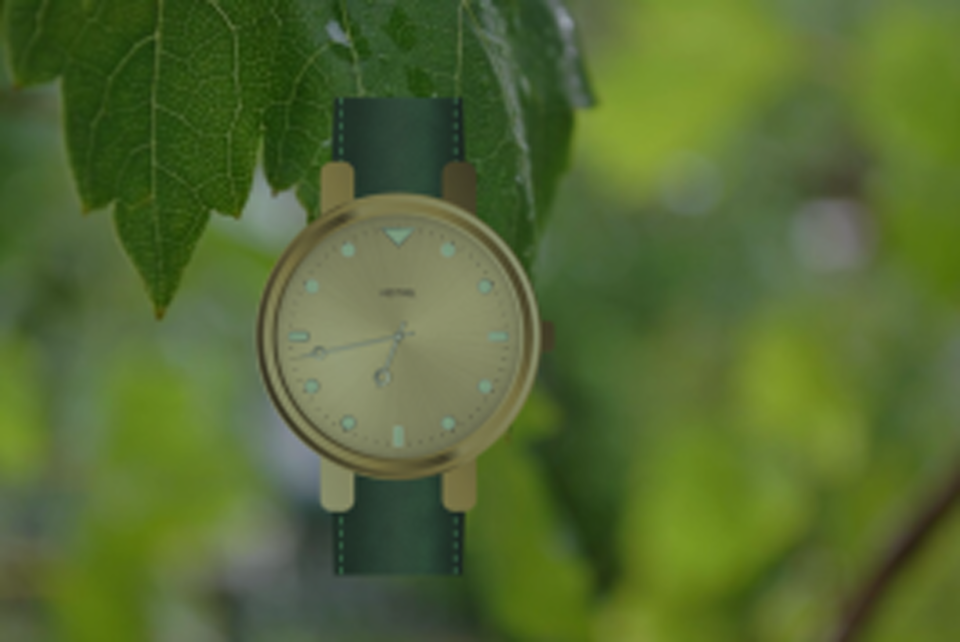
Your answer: 6,43
